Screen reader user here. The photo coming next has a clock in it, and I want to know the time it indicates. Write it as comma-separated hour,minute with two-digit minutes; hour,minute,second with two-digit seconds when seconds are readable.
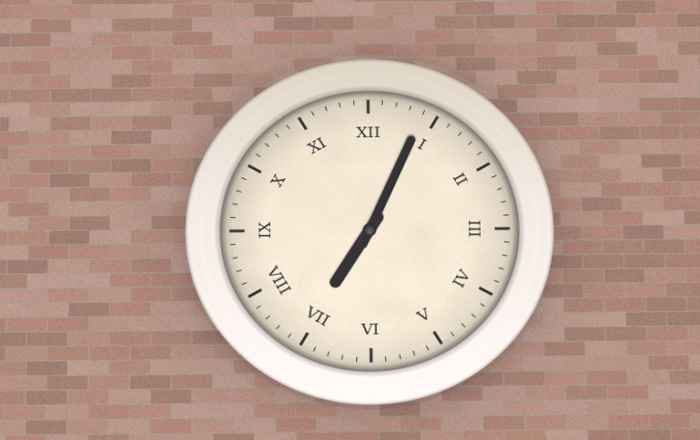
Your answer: 7,04
